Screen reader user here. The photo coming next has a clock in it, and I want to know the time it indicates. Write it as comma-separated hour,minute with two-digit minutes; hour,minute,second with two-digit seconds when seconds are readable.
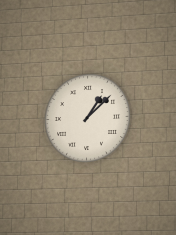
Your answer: 1,08
